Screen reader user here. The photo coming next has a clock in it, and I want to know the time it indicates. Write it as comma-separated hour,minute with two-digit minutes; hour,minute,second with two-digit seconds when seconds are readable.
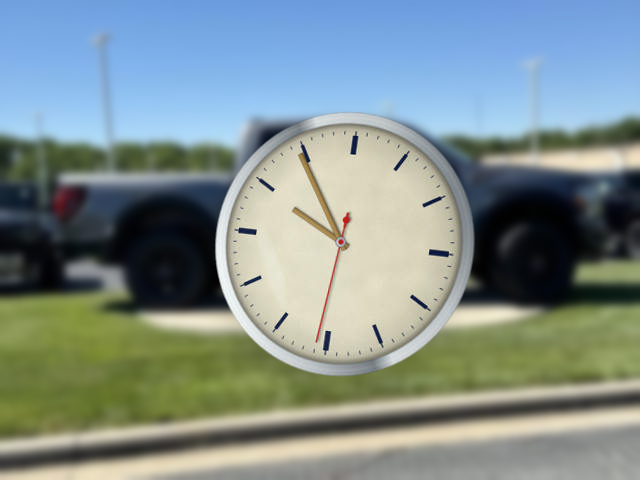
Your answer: 9,54,31
